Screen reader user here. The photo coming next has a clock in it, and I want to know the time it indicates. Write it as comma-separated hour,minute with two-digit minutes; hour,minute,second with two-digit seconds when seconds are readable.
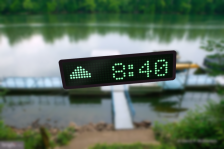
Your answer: 8,40
